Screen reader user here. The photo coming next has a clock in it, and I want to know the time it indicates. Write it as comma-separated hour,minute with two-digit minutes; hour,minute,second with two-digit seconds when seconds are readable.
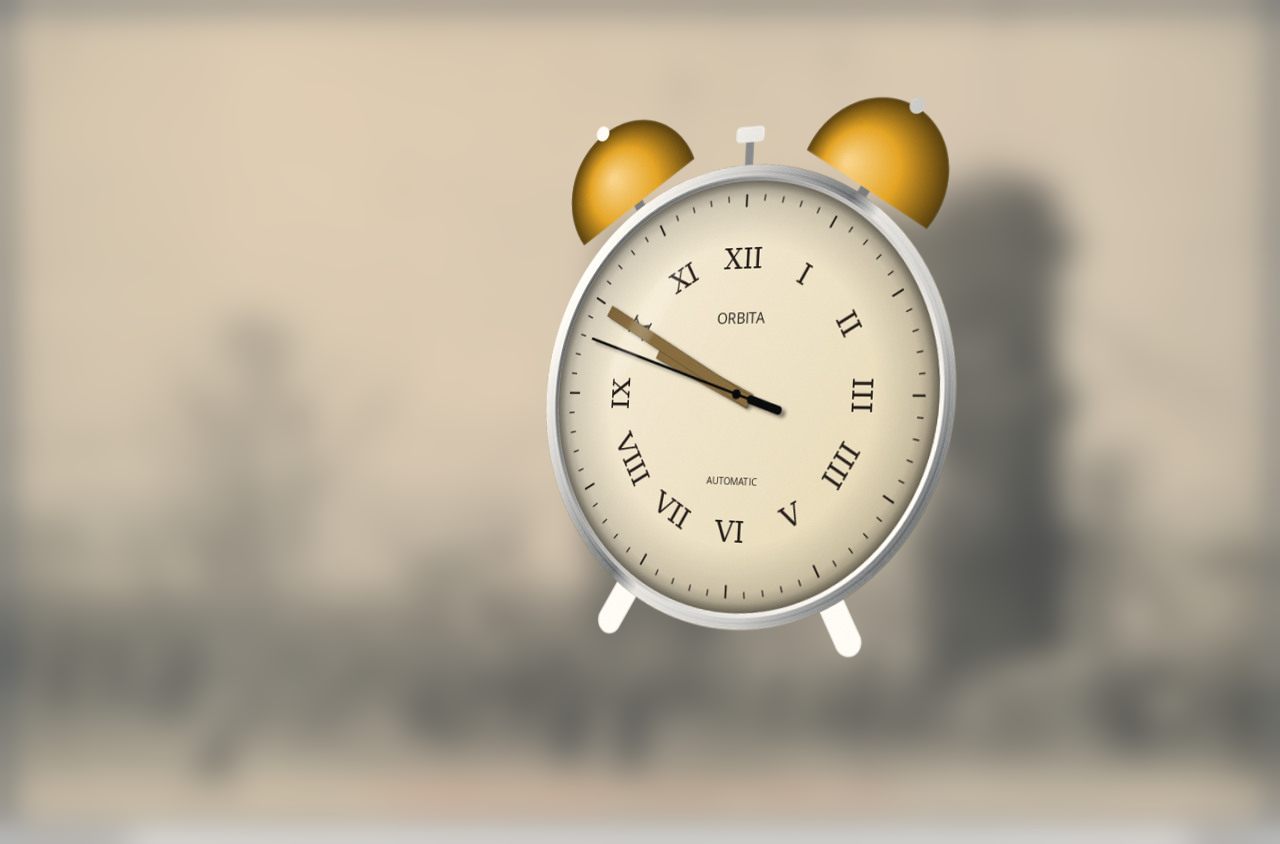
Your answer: 9,49,48
